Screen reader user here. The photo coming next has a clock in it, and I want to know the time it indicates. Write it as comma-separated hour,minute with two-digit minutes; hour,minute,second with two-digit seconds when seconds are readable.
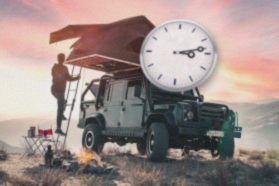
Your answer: 3,13
